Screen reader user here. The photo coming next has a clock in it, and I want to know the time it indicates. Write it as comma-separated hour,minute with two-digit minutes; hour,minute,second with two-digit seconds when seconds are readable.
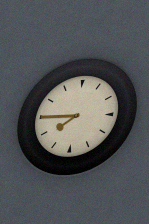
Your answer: 7,45
